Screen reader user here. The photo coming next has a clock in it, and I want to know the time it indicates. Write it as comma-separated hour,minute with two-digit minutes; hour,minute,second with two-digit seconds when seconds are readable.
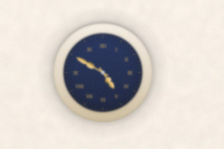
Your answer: 4,50
